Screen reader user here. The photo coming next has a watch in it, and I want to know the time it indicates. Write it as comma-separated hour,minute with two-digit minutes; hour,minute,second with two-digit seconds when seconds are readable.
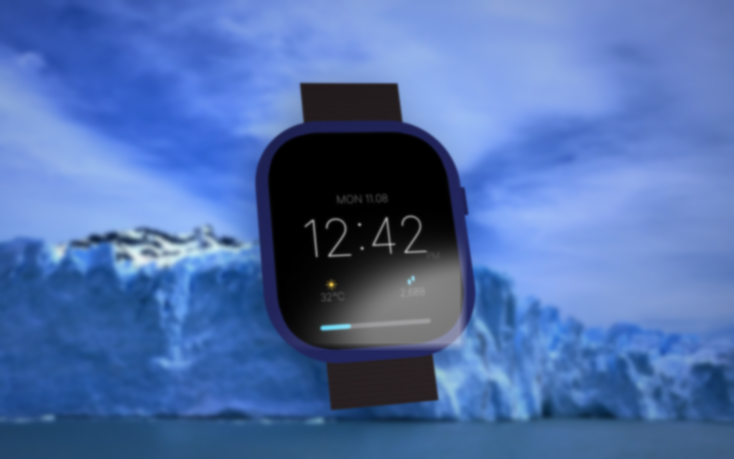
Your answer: 12,42
